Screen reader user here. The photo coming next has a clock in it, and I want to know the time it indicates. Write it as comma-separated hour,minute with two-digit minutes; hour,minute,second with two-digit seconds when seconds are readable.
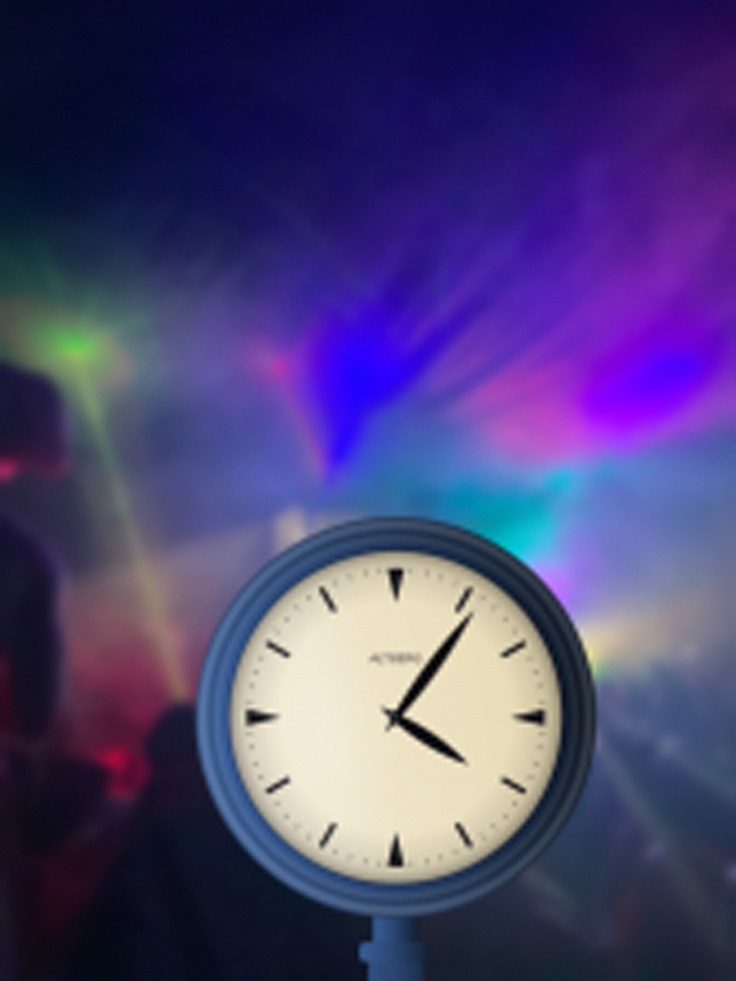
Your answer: 4,06
